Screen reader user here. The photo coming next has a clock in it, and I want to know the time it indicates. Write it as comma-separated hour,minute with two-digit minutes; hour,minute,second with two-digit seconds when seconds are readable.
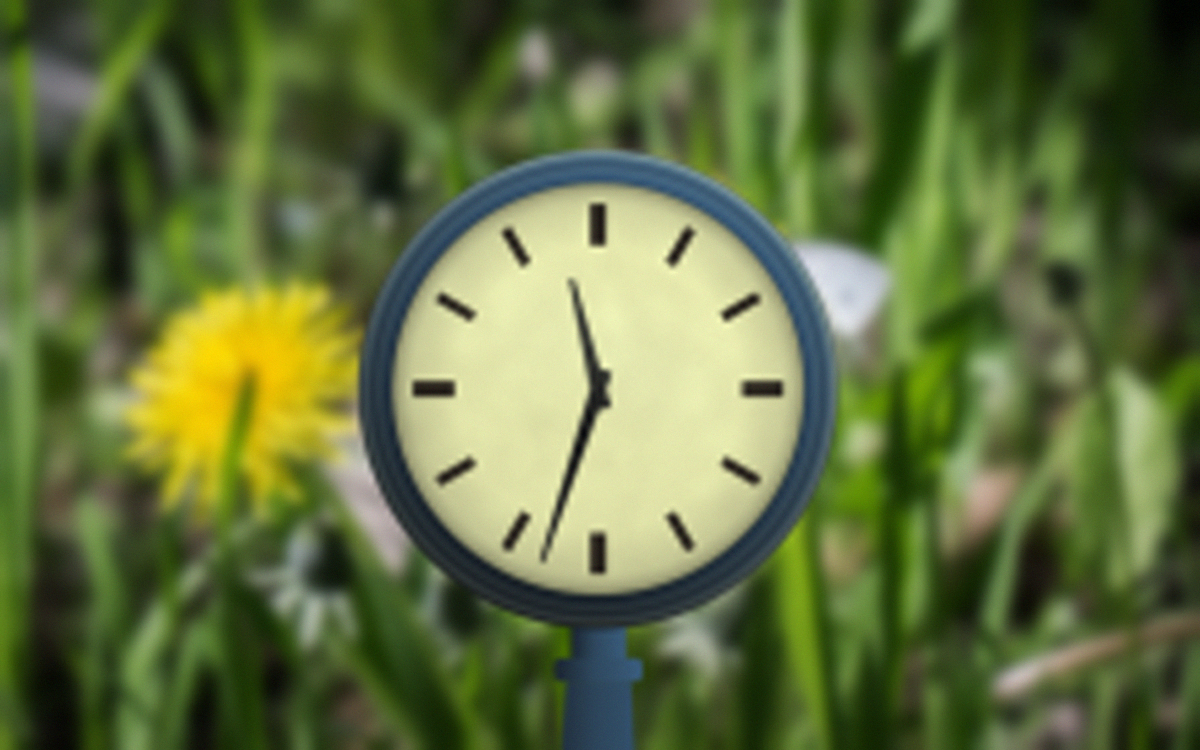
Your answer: 11,33
